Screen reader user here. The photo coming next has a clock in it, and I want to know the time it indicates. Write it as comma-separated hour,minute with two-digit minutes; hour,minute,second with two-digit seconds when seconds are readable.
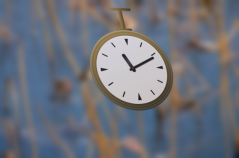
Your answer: 11,11
